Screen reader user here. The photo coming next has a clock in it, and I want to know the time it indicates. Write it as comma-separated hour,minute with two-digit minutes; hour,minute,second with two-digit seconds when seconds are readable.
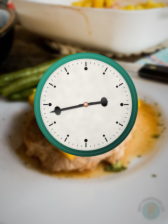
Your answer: 2,43
